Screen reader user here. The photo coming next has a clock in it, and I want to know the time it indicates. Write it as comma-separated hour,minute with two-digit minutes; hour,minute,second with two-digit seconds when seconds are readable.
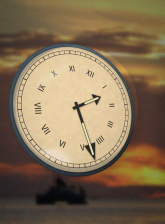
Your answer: 1,23
